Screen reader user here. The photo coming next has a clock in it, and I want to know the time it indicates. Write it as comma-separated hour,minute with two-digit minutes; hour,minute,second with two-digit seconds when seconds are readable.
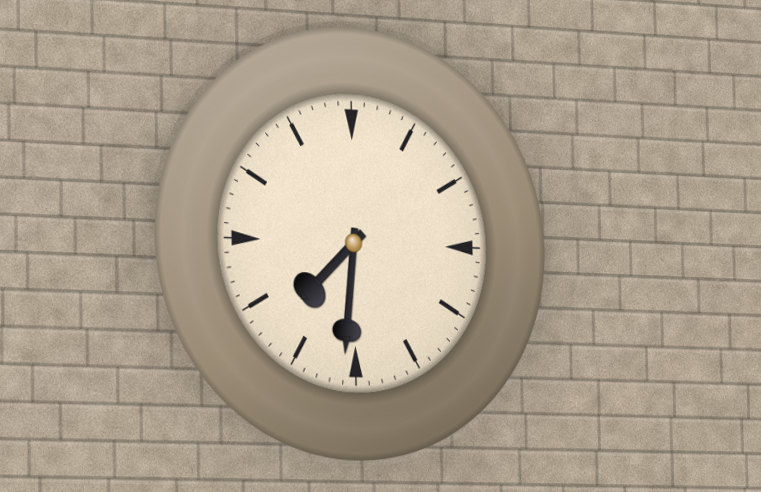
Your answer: 7,31
